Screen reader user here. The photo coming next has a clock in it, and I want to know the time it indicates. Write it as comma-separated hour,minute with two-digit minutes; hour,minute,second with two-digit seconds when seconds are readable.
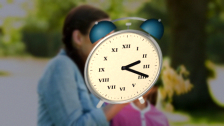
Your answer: 2,19
